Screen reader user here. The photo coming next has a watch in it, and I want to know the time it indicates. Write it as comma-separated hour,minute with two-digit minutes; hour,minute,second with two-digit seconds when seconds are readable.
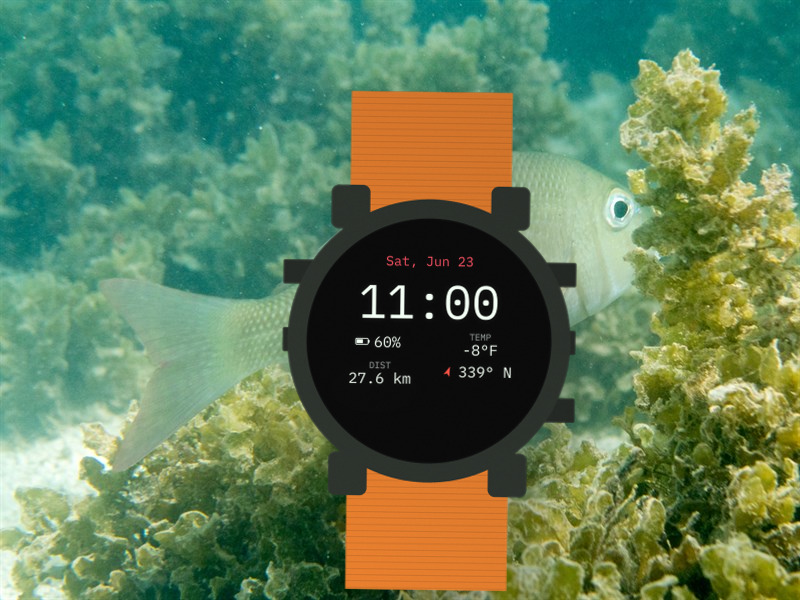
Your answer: 11,00
